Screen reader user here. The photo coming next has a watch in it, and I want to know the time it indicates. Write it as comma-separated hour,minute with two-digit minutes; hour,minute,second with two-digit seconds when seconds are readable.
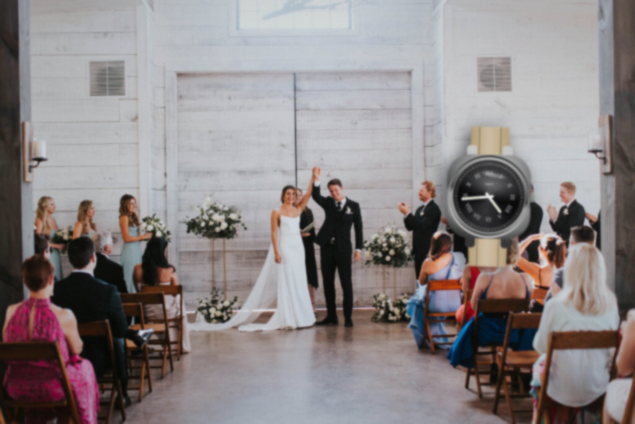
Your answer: 4,44
